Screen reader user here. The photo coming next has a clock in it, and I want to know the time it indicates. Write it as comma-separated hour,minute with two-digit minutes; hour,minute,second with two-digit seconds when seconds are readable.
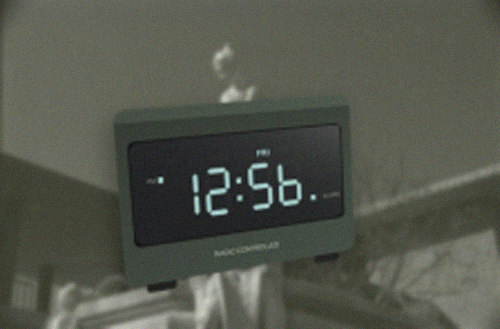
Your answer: 12,56
